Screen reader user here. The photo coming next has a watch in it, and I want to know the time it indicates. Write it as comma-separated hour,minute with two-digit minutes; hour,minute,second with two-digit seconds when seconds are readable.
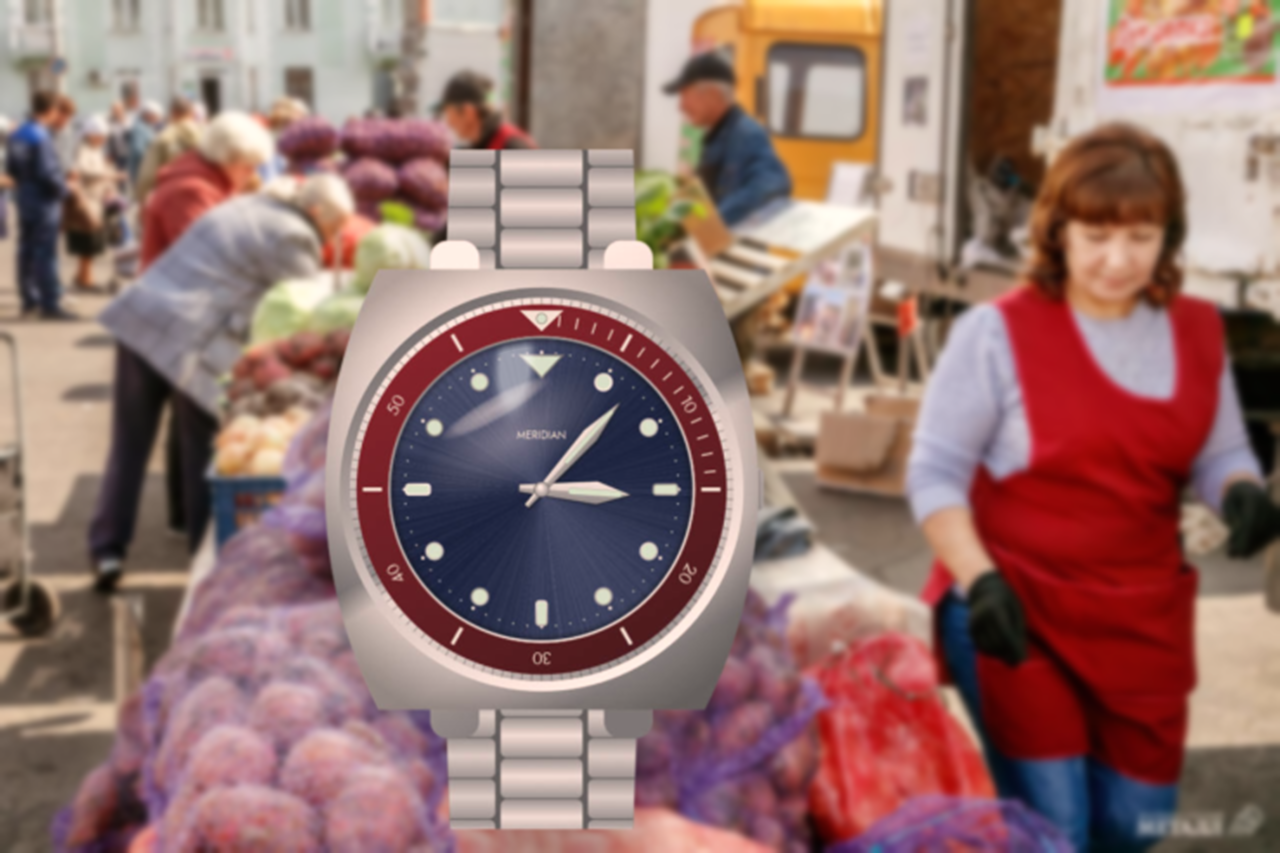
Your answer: 3,07
